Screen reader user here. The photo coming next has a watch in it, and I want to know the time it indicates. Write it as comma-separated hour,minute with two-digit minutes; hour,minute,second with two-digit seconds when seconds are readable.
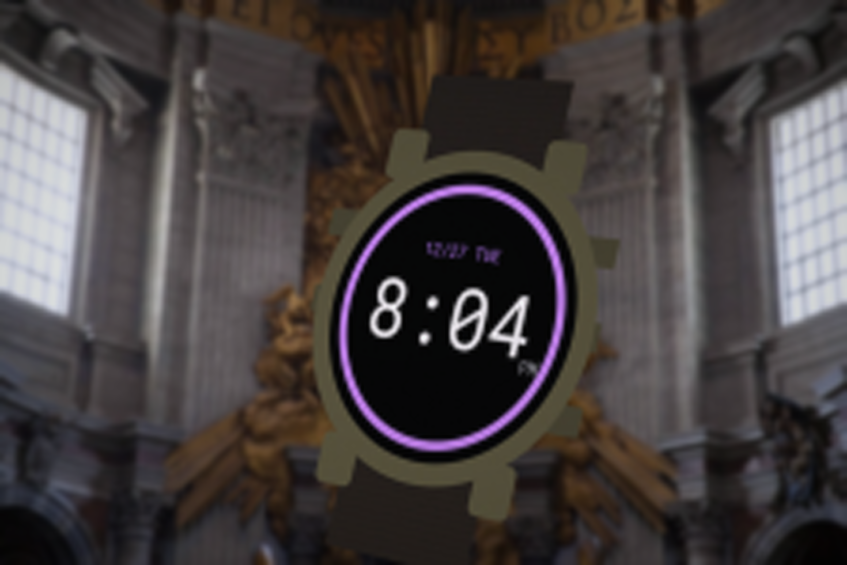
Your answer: 8,04
